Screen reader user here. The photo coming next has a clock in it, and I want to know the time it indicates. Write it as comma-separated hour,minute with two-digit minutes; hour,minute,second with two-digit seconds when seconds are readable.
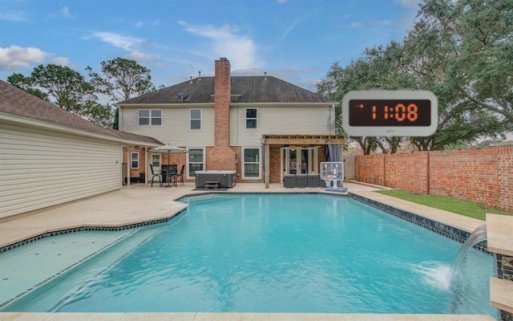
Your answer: 11,08
